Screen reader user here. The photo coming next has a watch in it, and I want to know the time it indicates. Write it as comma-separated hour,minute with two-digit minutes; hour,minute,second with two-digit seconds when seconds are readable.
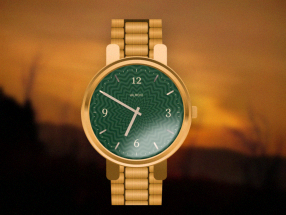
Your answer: 6,50
